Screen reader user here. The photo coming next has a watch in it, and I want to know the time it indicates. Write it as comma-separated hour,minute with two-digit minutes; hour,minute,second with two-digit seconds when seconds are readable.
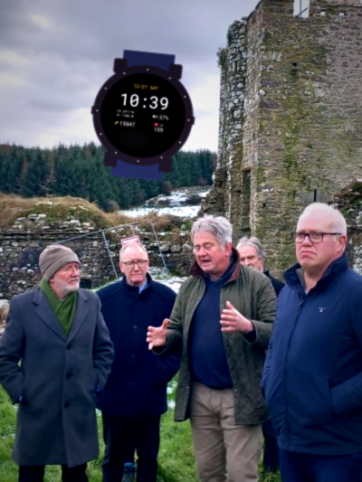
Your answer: 10,39
